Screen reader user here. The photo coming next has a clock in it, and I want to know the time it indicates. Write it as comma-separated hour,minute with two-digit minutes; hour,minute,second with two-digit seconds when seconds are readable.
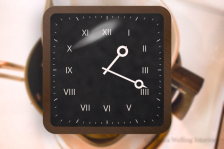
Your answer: 1,19
